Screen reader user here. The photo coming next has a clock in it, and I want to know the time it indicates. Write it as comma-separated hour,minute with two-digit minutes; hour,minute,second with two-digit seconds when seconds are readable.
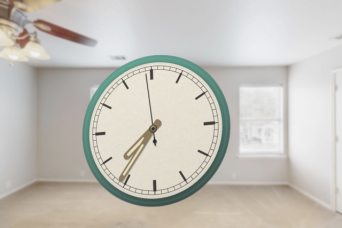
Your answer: 7,35,59
